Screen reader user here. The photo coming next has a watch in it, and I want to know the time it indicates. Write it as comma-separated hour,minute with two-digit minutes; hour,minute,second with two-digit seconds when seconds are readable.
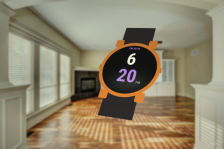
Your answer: 6,20
